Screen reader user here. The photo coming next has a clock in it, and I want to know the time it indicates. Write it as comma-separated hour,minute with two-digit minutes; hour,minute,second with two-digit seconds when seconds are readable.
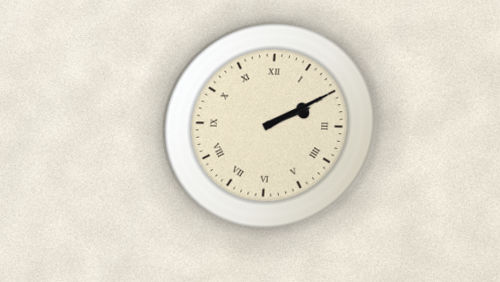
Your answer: 2,10
